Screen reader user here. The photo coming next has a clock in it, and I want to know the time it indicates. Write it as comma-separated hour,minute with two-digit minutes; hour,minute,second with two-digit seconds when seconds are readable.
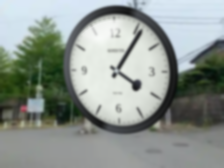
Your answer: 4,06
